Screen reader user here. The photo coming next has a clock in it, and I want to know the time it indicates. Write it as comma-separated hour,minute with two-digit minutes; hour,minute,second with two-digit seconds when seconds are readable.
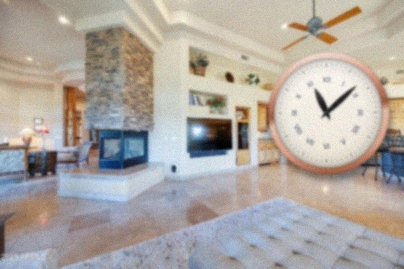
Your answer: 11,08
